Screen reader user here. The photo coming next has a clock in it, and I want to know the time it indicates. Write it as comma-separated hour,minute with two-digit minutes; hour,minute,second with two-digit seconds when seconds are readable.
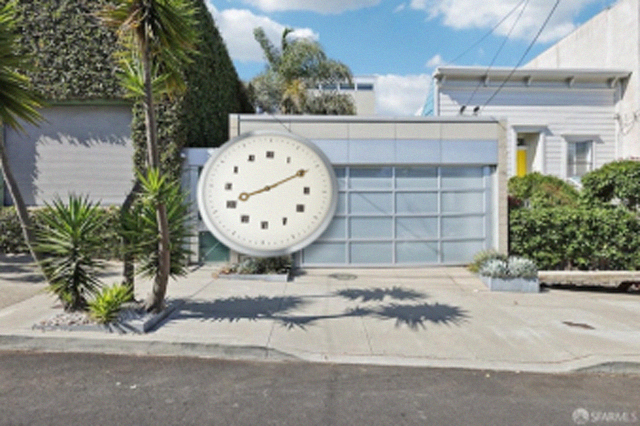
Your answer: 8,10
